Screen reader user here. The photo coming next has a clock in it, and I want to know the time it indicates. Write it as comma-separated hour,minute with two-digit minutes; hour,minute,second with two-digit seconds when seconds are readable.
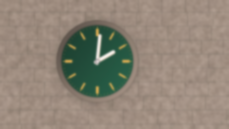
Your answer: 2,01
